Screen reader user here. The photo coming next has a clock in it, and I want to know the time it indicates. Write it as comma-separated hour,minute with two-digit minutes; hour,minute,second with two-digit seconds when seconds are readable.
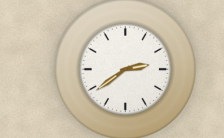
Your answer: 2,39
